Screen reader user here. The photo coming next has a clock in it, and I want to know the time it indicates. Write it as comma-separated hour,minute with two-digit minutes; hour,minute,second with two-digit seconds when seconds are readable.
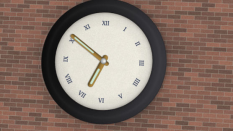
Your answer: 6,51
